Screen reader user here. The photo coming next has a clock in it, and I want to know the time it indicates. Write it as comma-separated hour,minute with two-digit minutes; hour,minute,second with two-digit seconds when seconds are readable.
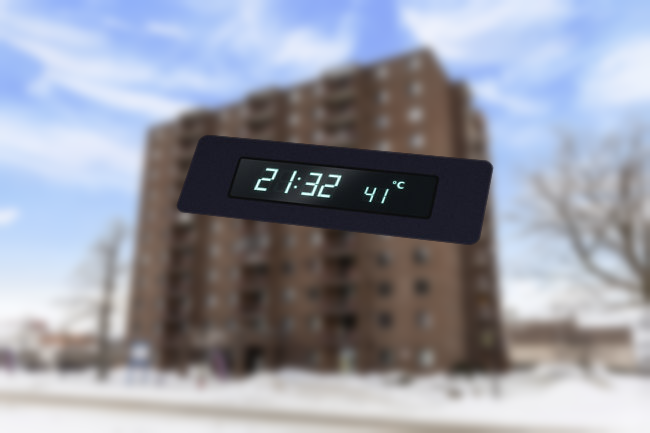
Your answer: 21,32
